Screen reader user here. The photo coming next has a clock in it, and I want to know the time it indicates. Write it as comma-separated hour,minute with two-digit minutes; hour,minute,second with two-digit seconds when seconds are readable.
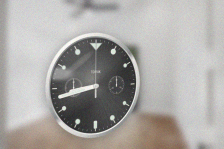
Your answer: 8,43
